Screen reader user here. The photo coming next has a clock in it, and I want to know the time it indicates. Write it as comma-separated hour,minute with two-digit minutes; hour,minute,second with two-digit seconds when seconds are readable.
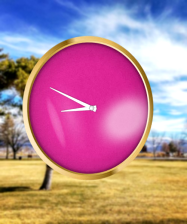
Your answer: 8,49
